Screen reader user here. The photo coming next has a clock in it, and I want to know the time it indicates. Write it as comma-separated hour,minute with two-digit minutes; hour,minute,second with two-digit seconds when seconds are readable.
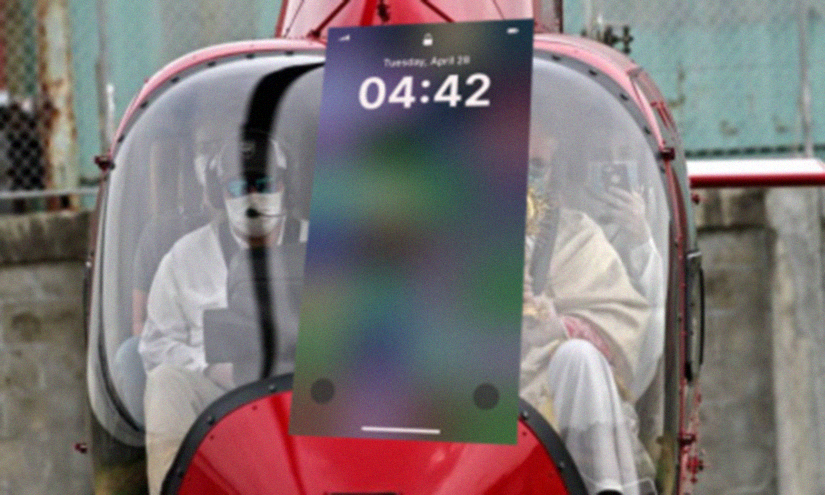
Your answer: 4,42
